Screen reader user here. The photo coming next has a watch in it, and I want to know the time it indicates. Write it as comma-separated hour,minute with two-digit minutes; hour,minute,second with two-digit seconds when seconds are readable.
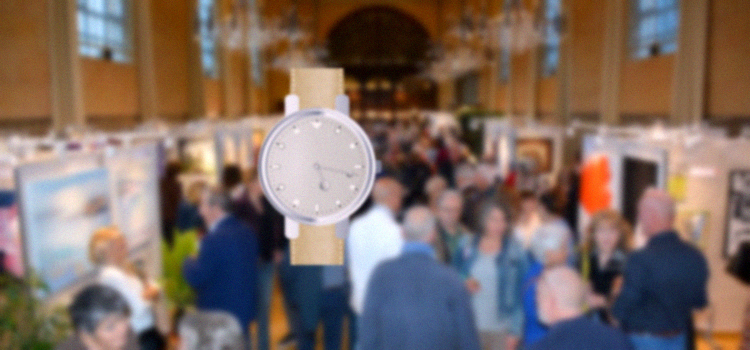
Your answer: 5,17
